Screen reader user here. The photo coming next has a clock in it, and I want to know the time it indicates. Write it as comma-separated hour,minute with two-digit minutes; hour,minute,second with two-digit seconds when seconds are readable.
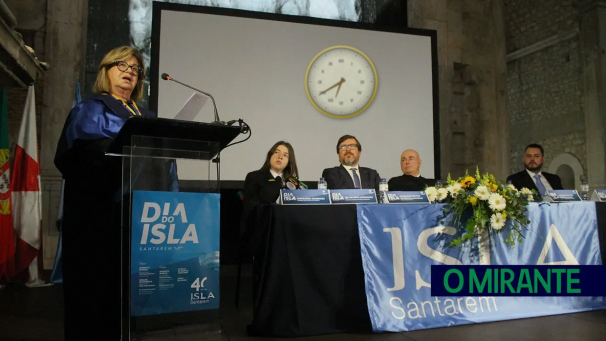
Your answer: 6,40
